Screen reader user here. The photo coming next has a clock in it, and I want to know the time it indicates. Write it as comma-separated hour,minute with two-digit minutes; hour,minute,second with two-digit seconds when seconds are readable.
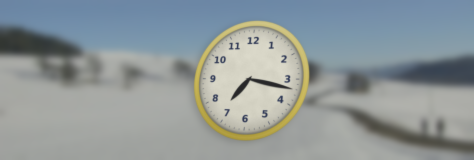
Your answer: 7,17
